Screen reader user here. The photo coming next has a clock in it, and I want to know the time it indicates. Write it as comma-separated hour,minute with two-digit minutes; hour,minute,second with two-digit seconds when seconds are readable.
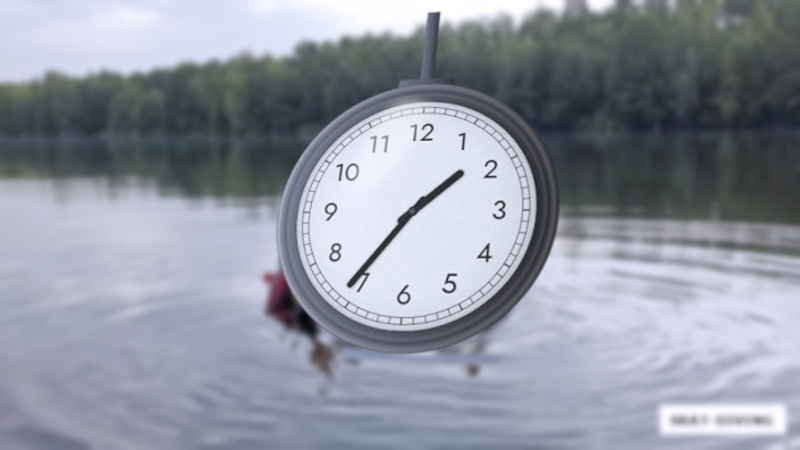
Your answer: 1,36
